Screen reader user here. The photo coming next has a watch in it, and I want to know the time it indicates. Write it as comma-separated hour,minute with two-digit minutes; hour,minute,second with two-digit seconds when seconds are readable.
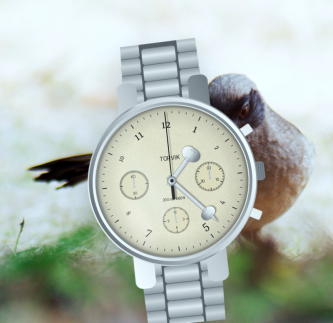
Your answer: 1,23
